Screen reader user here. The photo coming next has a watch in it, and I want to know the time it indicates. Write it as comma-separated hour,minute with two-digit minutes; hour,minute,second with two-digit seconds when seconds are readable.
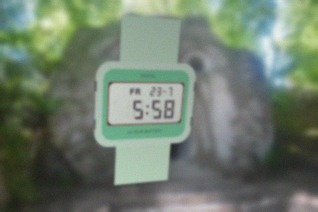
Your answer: 5,58
